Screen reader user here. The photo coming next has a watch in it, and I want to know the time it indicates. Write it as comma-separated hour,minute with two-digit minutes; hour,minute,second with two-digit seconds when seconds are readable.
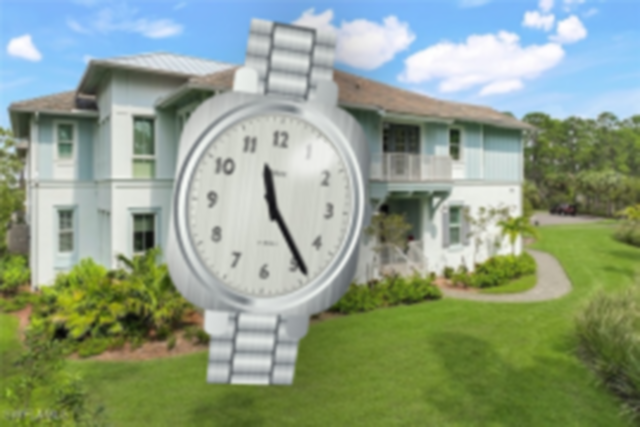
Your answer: 11,24
